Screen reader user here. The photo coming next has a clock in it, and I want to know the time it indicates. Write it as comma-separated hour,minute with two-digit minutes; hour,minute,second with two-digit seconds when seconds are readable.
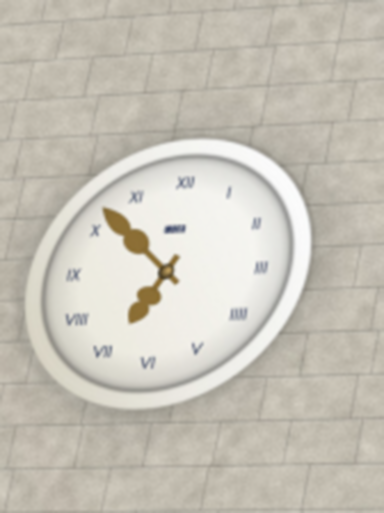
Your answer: 6,52
